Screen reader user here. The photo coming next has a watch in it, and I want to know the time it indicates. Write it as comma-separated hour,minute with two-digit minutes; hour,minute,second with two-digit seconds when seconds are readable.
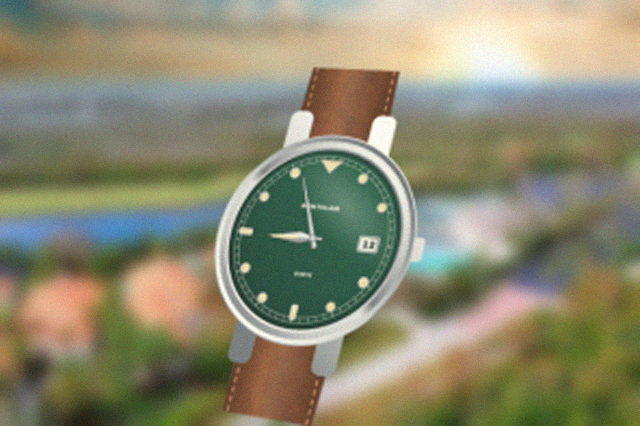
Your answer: 8,56
